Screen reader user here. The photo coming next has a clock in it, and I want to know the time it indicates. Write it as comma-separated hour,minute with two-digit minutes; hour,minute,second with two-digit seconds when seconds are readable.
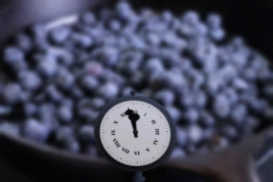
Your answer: 11,58
